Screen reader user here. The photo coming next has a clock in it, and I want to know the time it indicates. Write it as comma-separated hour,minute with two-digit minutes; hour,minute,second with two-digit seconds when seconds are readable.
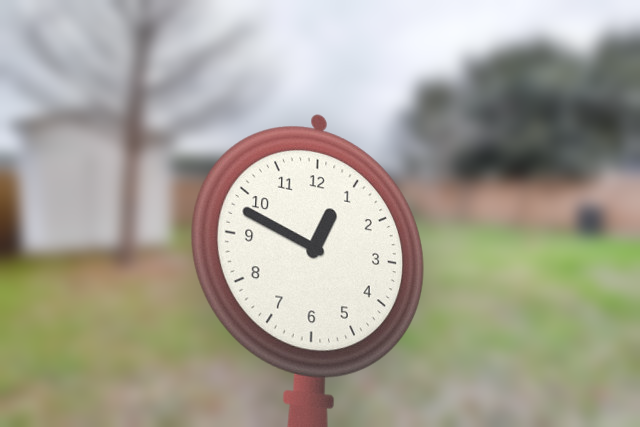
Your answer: 12,48
